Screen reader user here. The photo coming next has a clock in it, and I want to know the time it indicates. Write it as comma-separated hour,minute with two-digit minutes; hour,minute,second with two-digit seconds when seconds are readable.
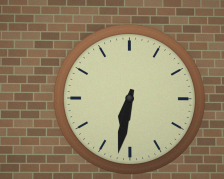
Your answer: 6,32
